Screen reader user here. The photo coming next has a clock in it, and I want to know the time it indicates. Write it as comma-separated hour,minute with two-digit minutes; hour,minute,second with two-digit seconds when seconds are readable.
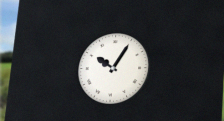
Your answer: 10,05
